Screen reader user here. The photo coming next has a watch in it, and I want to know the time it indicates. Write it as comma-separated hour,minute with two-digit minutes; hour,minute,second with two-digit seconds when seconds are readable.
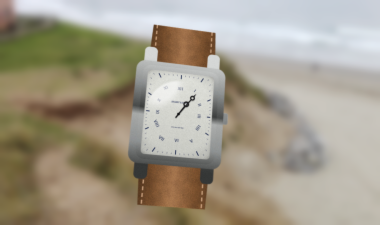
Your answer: 1,06
